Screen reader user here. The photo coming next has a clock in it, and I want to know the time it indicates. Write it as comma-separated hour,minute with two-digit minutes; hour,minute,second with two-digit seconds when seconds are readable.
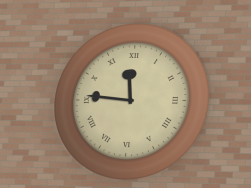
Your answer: 11,46
